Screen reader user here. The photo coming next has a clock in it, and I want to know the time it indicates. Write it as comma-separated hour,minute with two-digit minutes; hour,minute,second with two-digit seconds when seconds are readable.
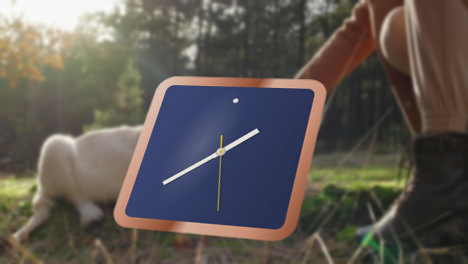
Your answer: 1,38,28
